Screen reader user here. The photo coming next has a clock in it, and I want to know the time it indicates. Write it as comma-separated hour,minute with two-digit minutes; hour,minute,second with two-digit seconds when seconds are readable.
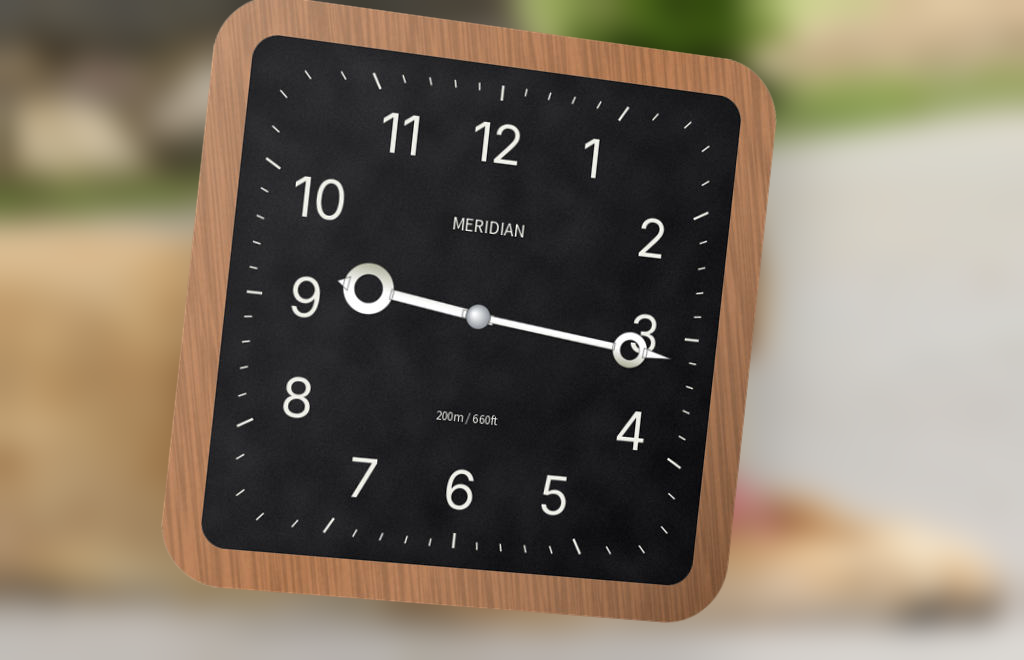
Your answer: 9,16
